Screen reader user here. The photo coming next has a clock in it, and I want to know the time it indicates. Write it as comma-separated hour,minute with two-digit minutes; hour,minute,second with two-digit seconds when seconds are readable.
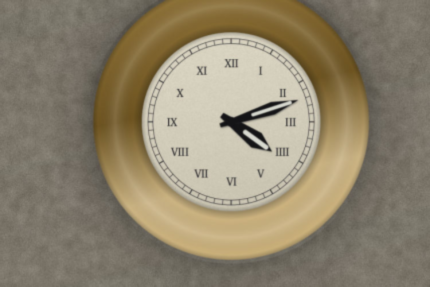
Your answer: 4,12
